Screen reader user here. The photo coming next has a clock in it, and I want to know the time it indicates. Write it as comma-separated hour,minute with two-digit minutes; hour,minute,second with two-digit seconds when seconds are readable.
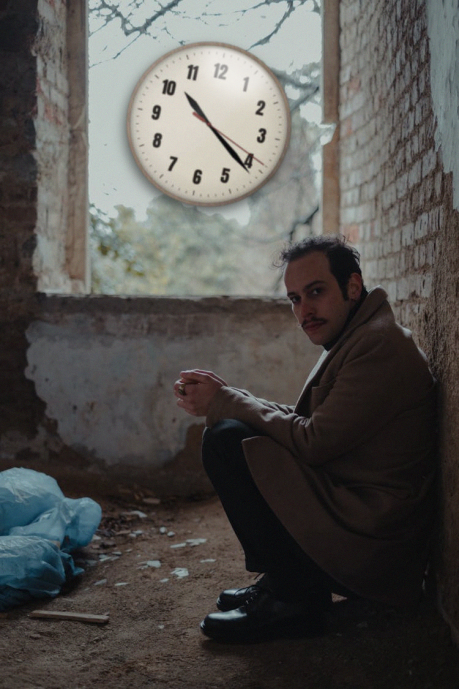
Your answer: 10,21,19
